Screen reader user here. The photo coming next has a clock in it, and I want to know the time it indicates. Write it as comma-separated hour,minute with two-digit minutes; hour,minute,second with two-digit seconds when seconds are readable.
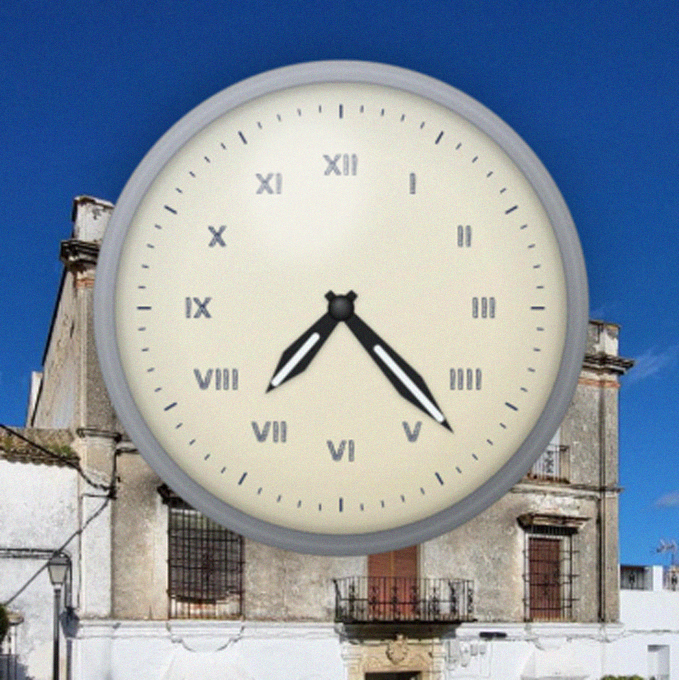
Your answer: 7,23
